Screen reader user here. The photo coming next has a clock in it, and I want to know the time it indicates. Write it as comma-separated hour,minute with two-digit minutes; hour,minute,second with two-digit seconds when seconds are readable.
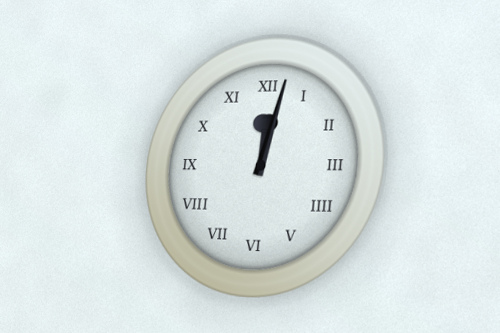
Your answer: 12,02
